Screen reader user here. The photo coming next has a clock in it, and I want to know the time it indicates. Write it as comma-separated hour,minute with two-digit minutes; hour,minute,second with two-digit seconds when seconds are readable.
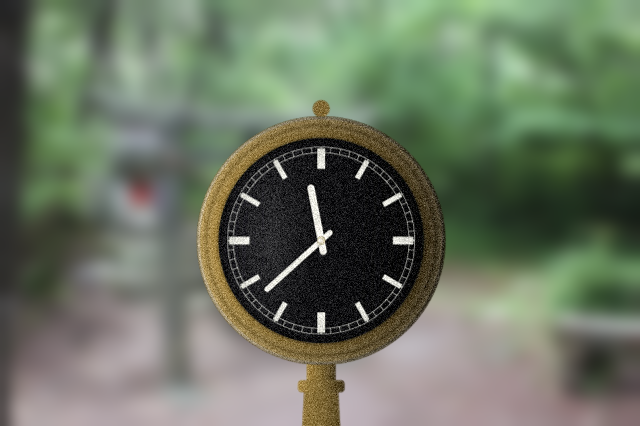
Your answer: 11,38
